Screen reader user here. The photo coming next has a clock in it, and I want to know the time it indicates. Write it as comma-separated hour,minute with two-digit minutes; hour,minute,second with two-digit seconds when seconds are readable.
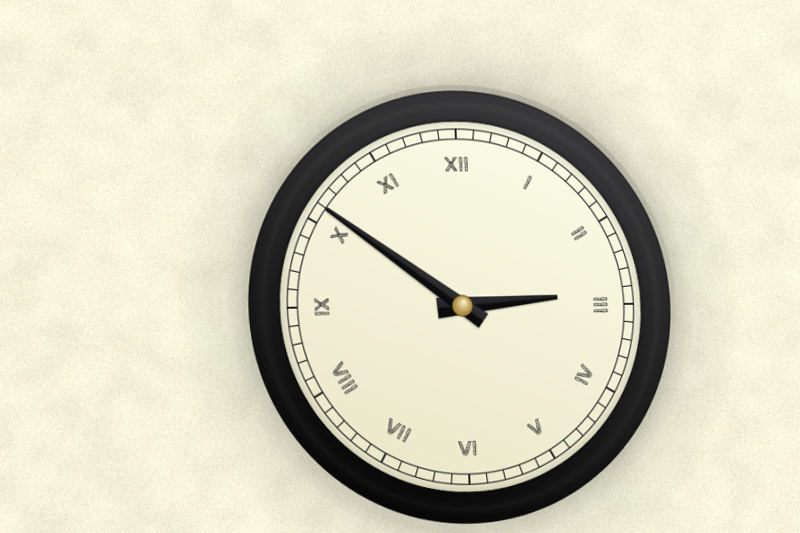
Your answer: 2,51
